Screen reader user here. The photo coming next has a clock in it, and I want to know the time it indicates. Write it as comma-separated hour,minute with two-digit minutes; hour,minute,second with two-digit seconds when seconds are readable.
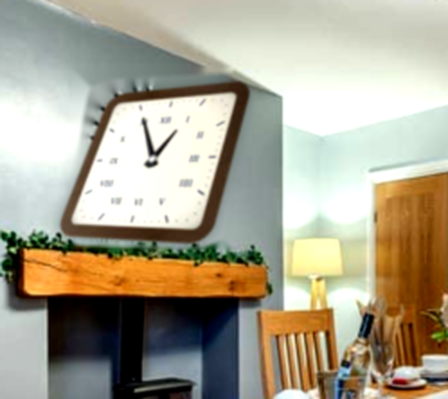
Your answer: 12,55
